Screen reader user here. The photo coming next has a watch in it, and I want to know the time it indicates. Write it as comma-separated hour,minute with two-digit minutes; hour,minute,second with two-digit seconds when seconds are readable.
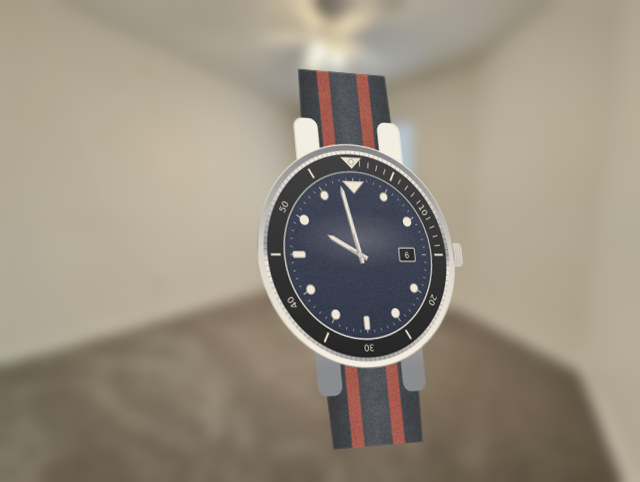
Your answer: 9,58
